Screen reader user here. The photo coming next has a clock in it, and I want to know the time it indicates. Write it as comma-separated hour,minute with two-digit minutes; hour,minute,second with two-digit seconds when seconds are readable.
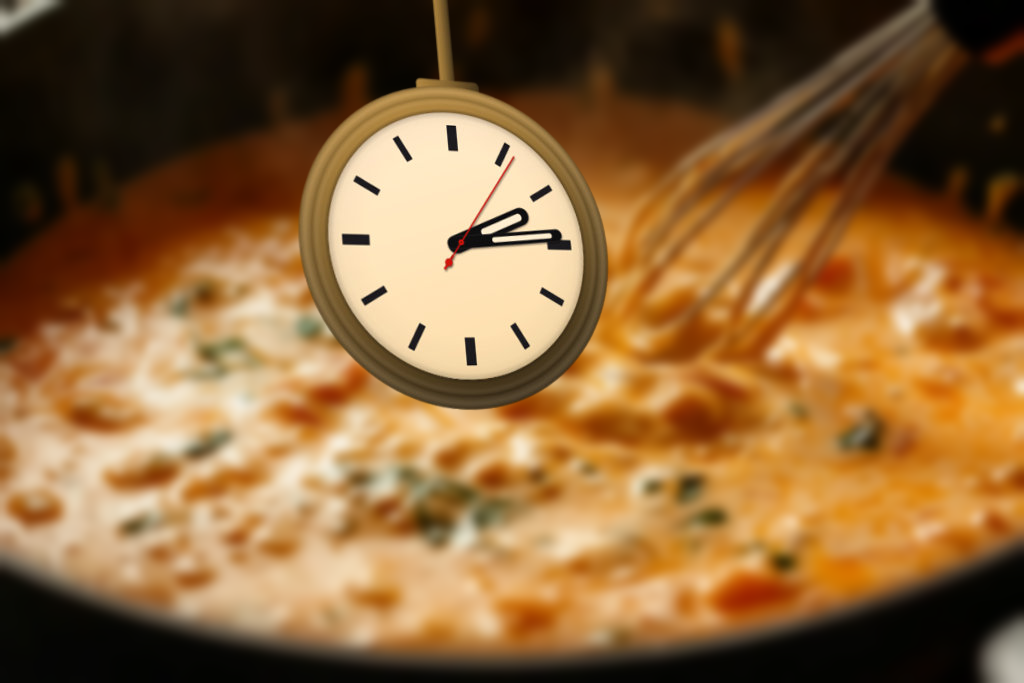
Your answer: 2,14,06
